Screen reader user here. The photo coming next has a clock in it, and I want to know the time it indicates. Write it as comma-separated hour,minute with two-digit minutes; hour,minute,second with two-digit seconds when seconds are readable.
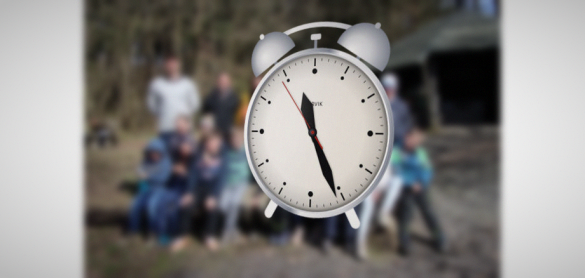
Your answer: 11,25,54
